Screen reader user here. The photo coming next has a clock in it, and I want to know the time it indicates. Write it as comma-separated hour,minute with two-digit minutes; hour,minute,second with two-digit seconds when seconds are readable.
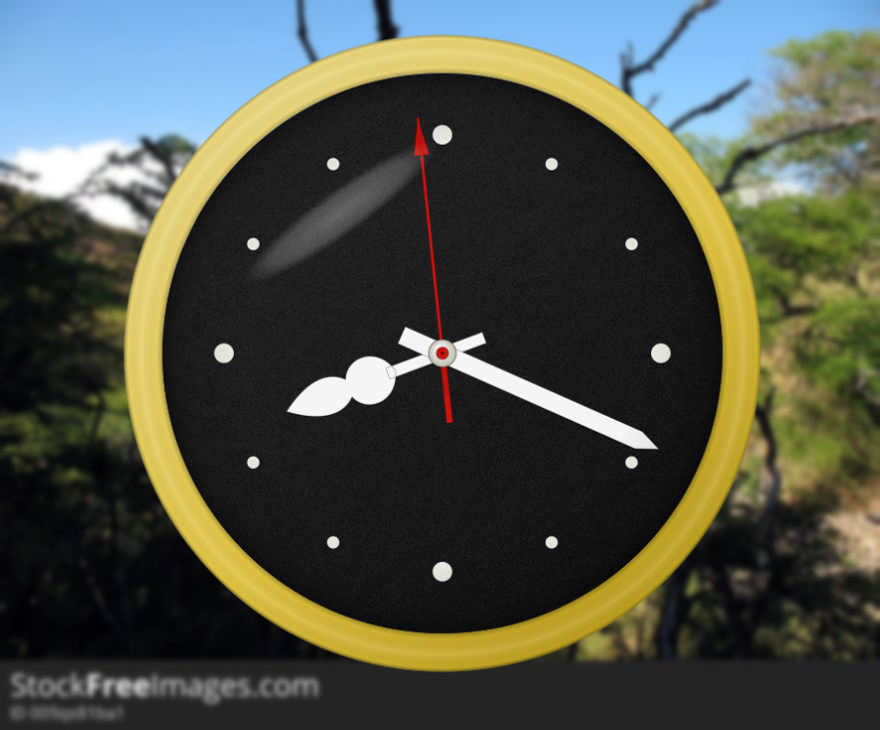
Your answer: 8,18,59
